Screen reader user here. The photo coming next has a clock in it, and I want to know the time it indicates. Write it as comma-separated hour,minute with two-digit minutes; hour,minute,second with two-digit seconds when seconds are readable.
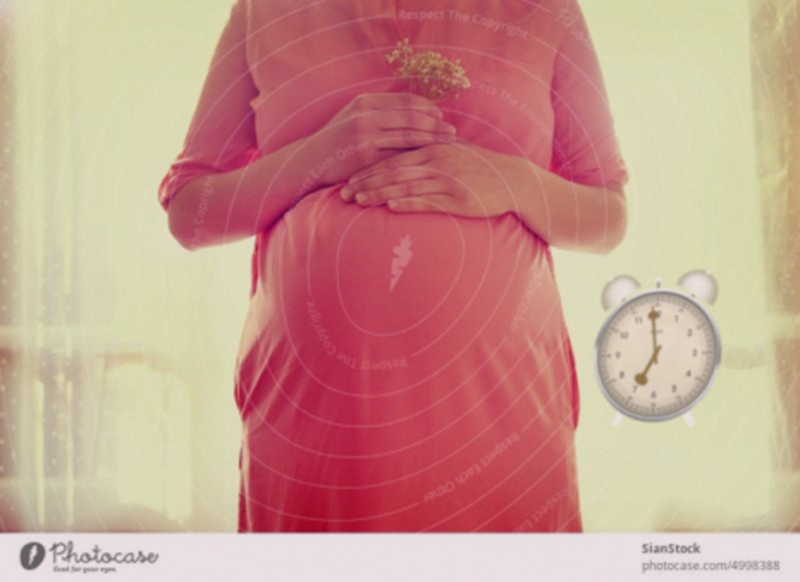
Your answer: 6,59
